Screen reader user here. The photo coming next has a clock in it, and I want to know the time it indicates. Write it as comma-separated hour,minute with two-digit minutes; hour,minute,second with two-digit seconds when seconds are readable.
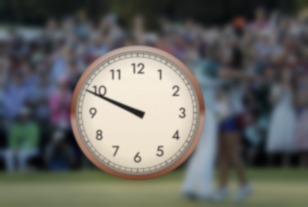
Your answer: 9,49
